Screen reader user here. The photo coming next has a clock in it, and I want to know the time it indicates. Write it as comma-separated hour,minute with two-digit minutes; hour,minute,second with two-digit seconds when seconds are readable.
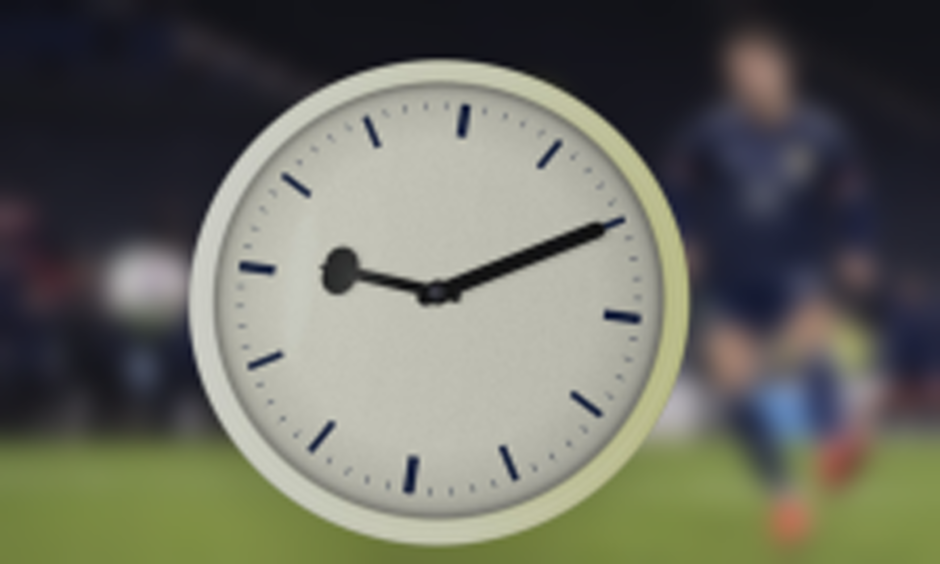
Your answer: 9,10
